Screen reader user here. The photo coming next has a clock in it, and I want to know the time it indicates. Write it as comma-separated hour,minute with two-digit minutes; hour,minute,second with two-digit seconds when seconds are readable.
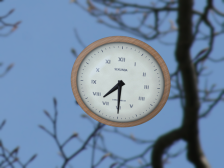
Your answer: 7,30
